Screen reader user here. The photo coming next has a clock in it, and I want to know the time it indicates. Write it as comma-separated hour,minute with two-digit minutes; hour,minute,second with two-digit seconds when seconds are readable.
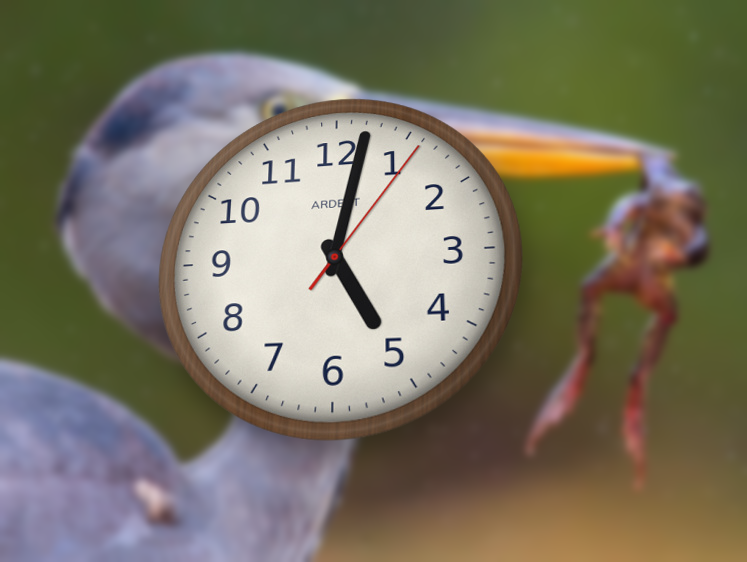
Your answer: 5,02,06
